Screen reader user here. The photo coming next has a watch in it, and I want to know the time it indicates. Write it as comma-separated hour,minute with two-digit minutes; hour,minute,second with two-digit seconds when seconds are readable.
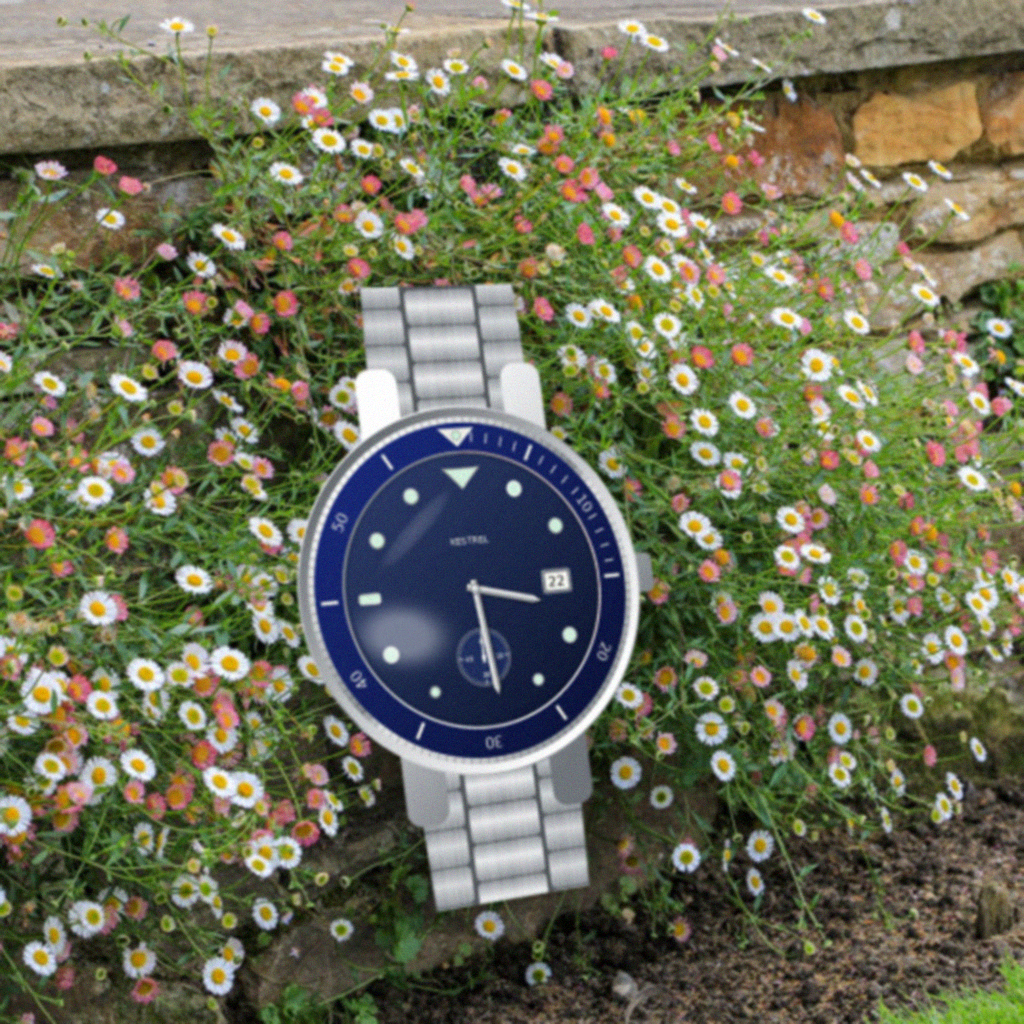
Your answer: 3,29
